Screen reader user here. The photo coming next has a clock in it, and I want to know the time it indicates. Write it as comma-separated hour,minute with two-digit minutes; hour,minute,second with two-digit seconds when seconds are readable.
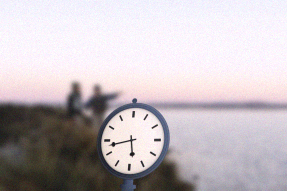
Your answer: 5,43
